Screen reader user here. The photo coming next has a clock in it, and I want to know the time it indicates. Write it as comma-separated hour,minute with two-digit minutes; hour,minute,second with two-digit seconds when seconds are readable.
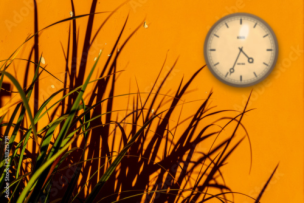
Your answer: 4,34
